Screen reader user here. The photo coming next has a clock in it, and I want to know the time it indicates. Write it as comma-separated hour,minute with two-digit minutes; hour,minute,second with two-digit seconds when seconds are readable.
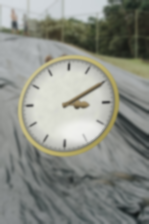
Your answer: 3,10
